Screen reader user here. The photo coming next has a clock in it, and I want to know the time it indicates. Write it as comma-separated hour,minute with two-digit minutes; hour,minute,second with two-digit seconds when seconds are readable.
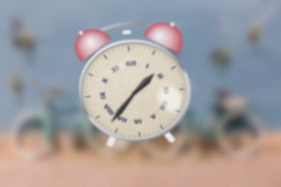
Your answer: 1,37
